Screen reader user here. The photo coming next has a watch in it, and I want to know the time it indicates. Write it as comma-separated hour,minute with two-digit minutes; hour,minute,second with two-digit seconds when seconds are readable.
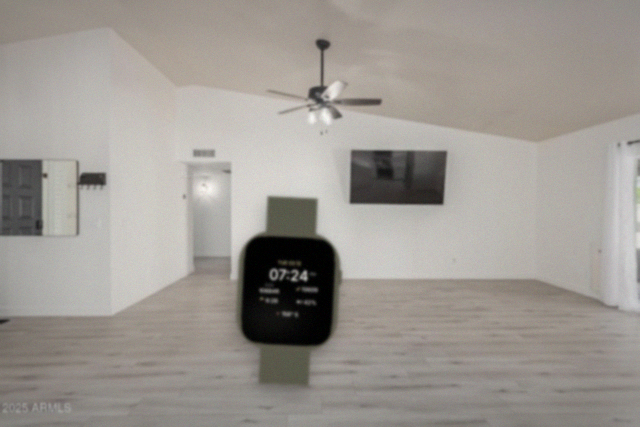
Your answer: 7,24
